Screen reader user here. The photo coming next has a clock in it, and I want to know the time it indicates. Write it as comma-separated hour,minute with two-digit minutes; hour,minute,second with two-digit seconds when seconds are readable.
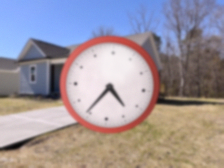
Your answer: 4,36
